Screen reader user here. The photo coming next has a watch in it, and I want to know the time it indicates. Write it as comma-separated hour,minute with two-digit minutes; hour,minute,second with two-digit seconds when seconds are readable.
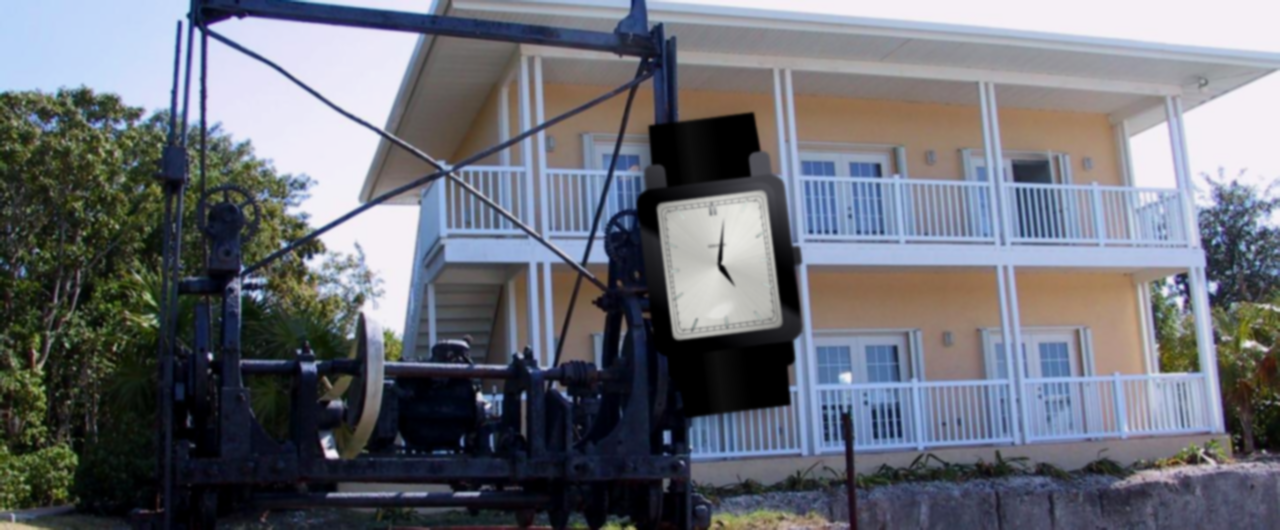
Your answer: 5,02
